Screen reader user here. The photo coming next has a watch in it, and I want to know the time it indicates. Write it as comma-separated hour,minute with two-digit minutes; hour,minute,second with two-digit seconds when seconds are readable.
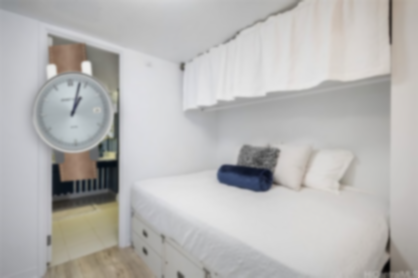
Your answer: 1,03
